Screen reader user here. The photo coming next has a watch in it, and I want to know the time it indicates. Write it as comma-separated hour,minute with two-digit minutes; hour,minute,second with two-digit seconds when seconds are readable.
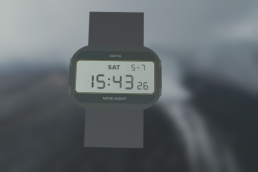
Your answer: 15,43,26
